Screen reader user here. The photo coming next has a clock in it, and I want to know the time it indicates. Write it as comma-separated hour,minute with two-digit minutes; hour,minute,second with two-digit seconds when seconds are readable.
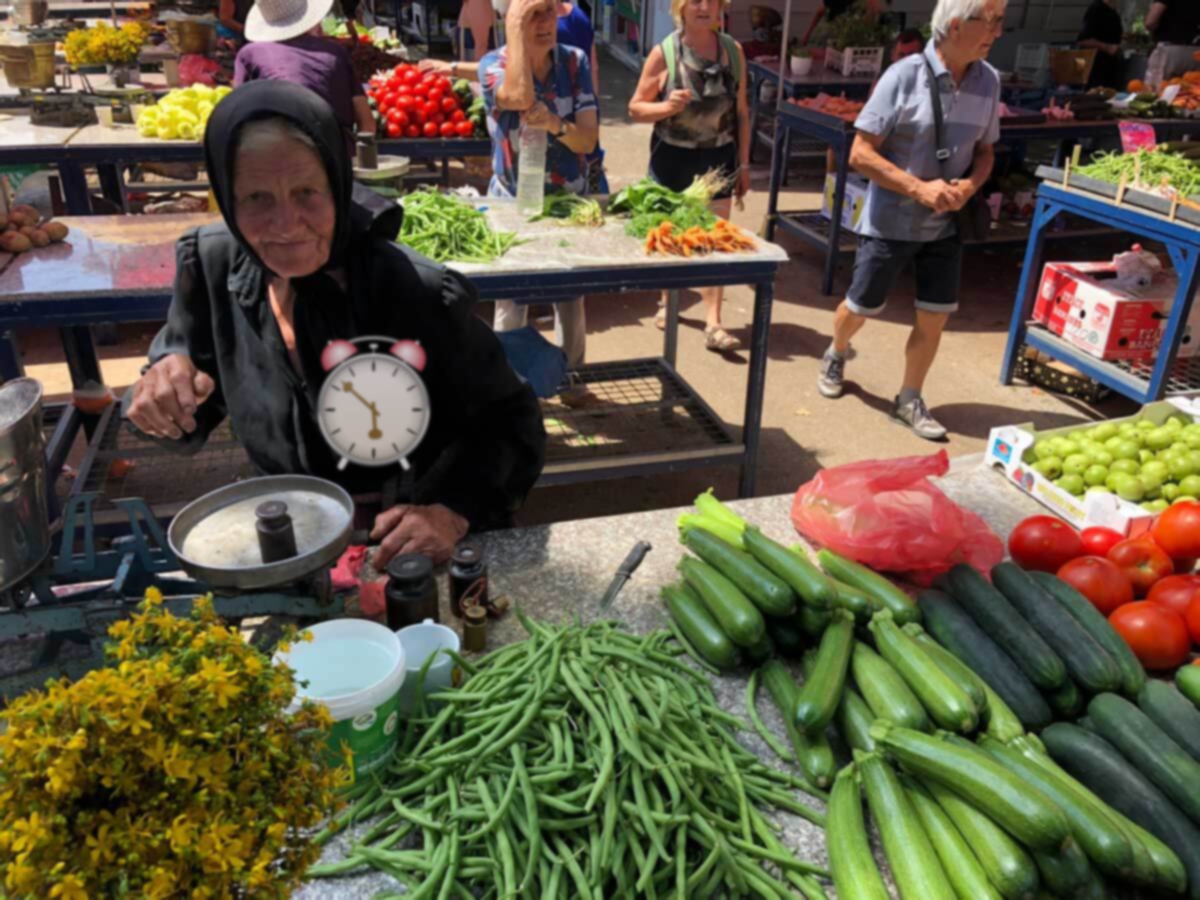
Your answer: 5,52
